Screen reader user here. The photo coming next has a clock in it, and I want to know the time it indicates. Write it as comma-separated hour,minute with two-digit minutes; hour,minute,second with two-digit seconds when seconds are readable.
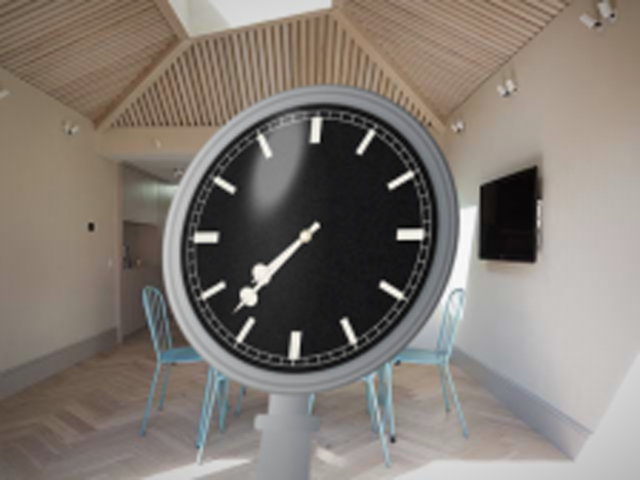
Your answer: 7,37
